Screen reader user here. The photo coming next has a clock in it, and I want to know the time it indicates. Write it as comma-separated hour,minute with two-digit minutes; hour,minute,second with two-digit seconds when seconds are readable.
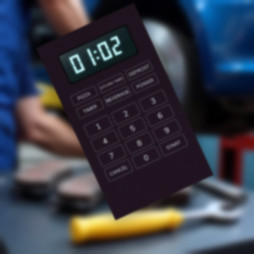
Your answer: 1,02
